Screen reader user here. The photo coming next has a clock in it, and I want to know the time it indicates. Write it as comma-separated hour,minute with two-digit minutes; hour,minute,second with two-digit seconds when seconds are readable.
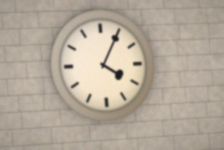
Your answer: 4,05
